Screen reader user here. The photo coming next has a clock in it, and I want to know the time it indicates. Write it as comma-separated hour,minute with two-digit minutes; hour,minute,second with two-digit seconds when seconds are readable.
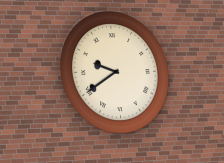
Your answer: 9,40
